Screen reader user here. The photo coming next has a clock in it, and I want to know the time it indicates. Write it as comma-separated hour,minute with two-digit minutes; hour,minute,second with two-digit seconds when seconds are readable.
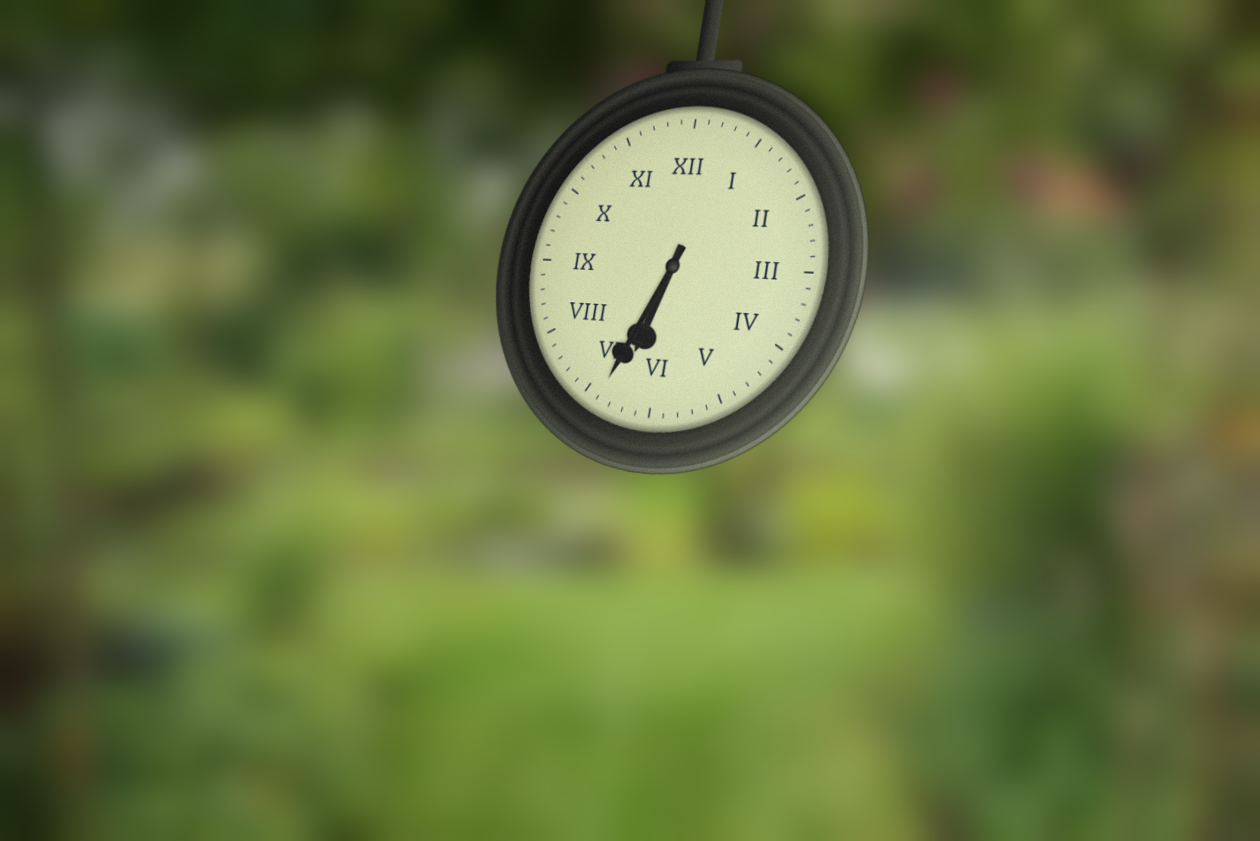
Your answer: 6,34
